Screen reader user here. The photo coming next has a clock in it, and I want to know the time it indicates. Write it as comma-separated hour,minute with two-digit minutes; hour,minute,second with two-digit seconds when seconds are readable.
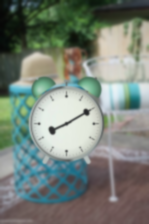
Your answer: 8,10
